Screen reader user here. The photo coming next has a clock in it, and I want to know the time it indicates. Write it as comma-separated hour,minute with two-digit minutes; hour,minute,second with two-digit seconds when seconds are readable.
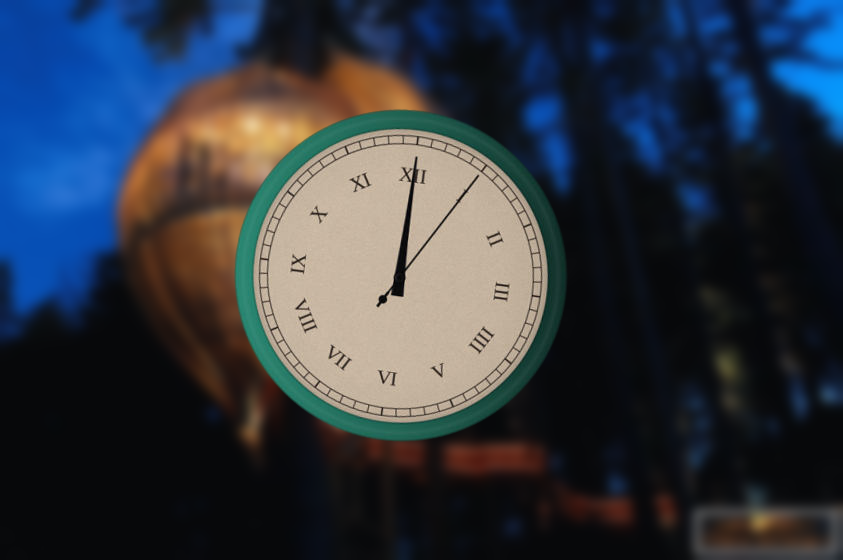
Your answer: 12,00,05
